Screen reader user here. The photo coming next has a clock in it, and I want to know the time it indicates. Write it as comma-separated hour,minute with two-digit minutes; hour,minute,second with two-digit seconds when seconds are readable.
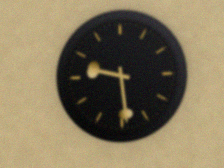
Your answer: 9,29
